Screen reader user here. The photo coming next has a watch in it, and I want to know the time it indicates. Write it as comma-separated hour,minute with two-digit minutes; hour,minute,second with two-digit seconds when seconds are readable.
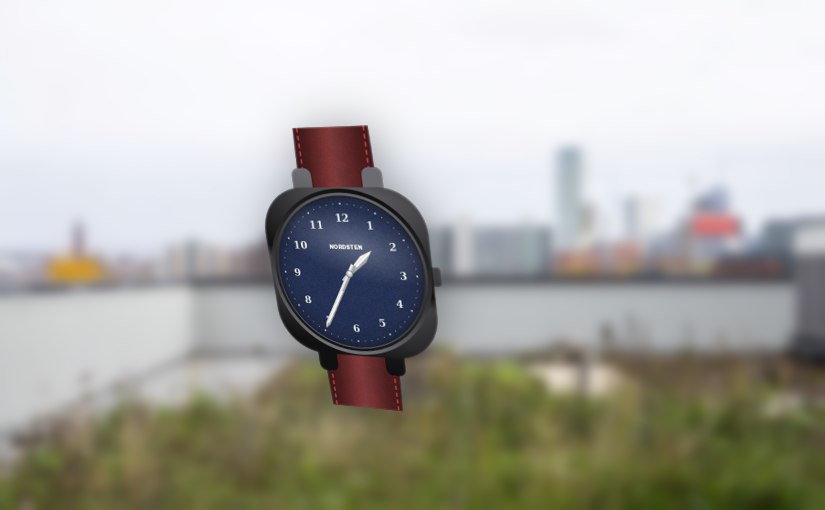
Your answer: 1,35
